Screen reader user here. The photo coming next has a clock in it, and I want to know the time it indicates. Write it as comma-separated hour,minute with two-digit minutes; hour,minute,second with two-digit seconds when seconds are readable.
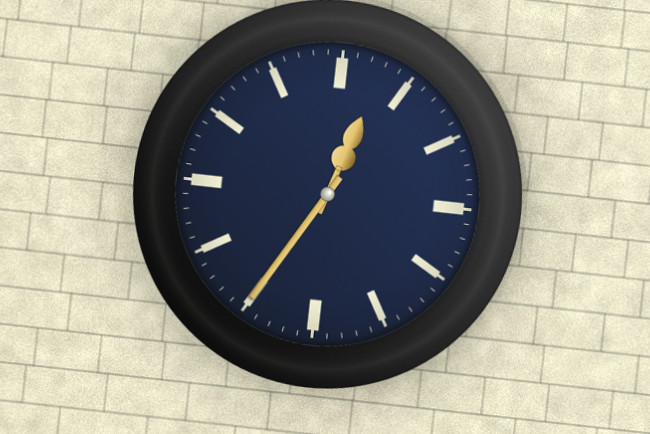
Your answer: 12,35
